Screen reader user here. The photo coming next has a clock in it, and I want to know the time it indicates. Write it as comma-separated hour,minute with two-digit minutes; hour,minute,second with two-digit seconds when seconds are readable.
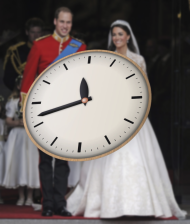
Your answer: 11,42
